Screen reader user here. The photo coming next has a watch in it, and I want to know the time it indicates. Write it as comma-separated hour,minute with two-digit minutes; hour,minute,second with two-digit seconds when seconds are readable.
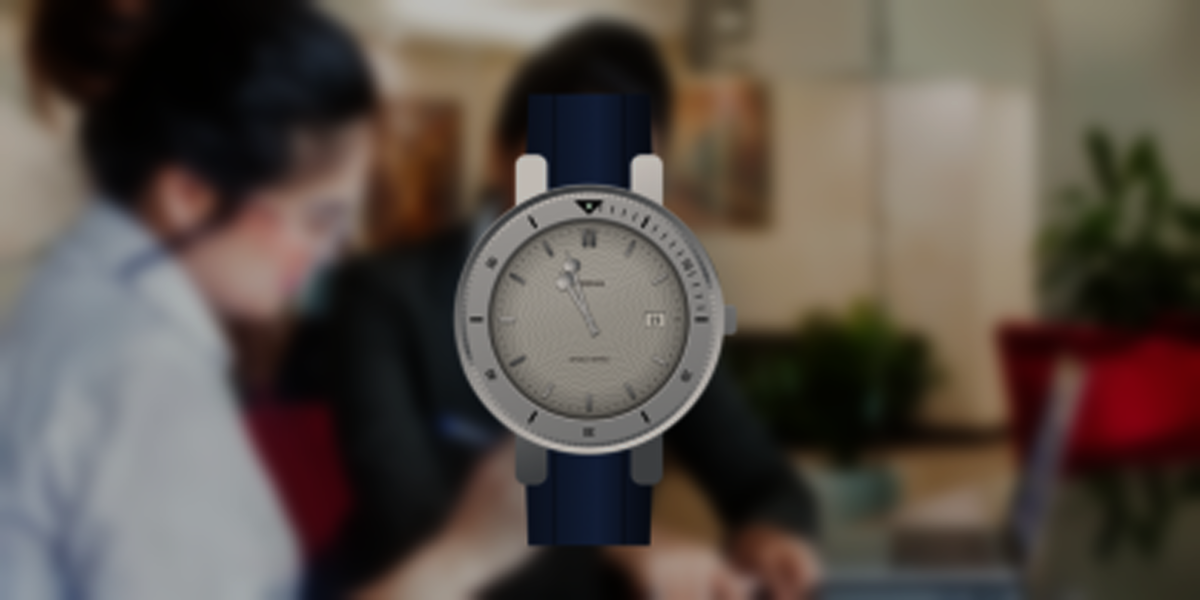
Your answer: 10,57
